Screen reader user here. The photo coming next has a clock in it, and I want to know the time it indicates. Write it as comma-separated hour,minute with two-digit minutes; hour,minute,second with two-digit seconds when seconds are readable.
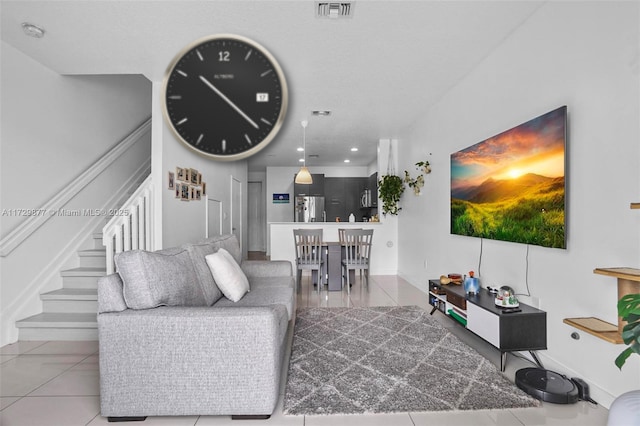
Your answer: 10,22
